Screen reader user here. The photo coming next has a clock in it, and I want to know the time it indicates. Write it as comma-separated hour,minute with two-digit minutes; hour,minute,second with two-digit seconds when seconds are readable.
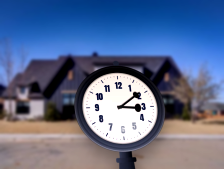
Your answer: 3,09
